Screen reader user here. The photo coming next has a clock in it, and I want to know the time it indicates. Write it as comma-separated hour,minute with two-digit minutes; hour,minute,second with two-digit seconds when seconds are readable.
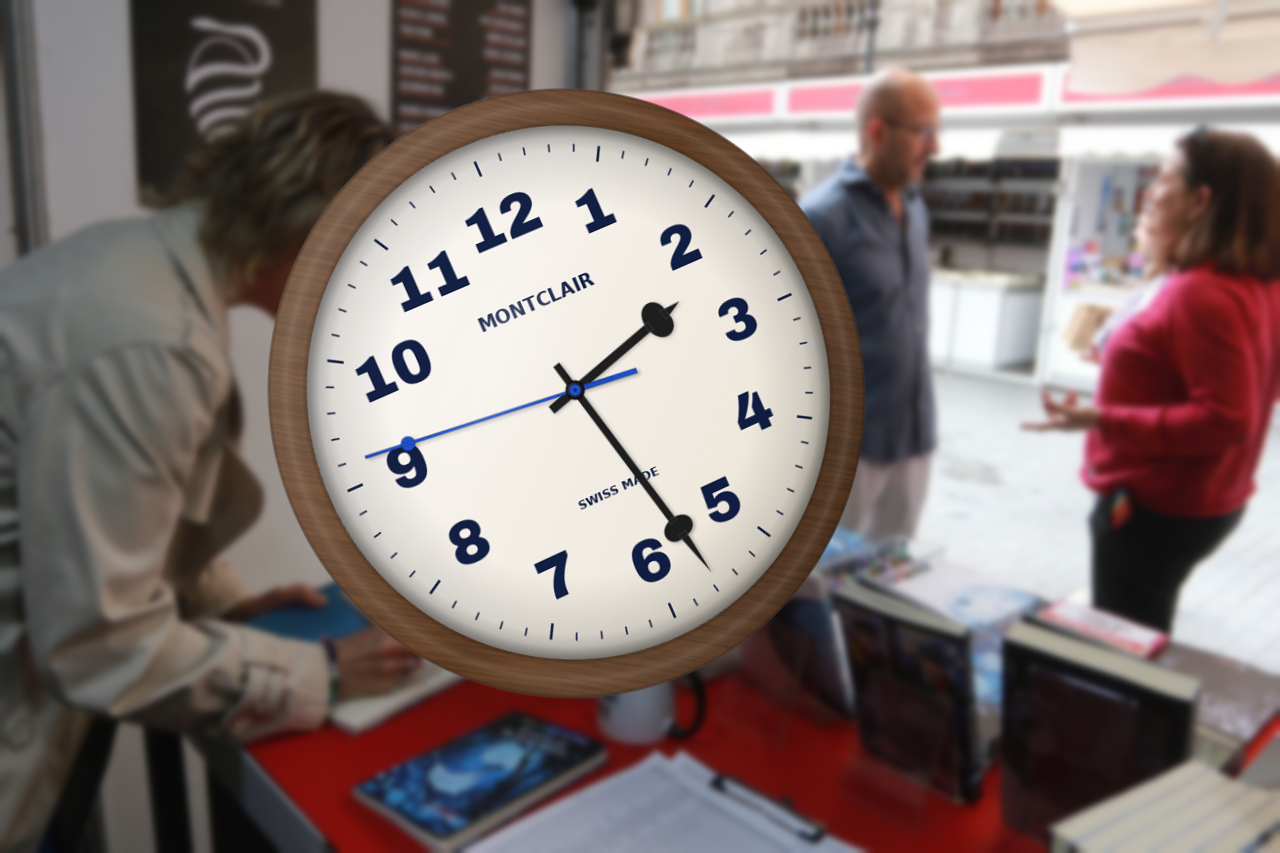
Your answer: 2,27,46
